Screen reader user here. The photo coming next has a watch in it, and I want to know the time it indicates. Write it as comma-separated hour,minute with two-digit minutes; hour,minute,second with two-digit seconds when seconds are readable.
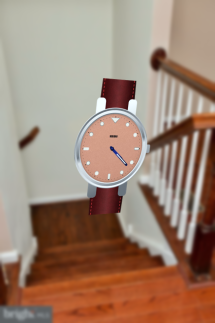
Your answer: 4,22
